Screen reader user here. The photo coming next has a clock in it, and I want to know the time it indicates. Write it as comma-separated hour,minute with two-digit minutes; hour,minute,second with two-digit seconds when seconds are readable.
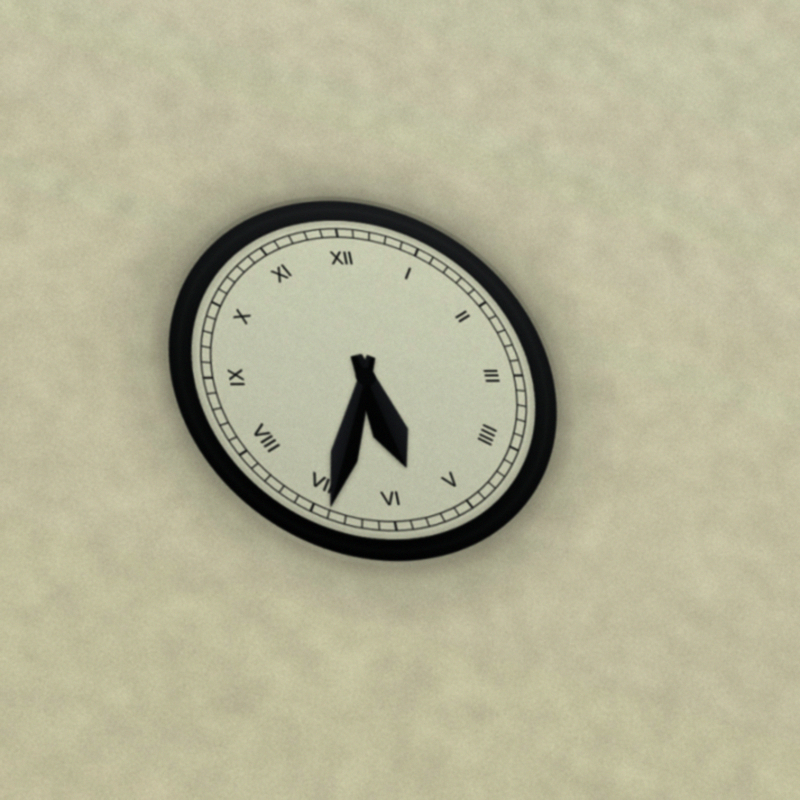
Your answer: 5,34
